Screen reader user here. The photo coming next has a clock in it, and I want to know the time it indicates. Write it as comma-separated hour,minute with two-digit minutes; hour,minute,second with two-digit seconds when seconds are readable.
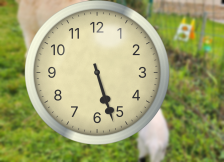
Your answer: 5,27
